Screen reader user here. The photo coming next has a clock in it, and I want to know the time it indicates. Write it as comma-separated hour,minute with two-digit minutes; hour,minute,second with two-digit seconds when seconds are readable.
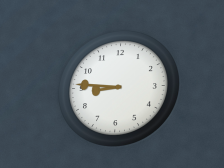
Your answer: 8,46
